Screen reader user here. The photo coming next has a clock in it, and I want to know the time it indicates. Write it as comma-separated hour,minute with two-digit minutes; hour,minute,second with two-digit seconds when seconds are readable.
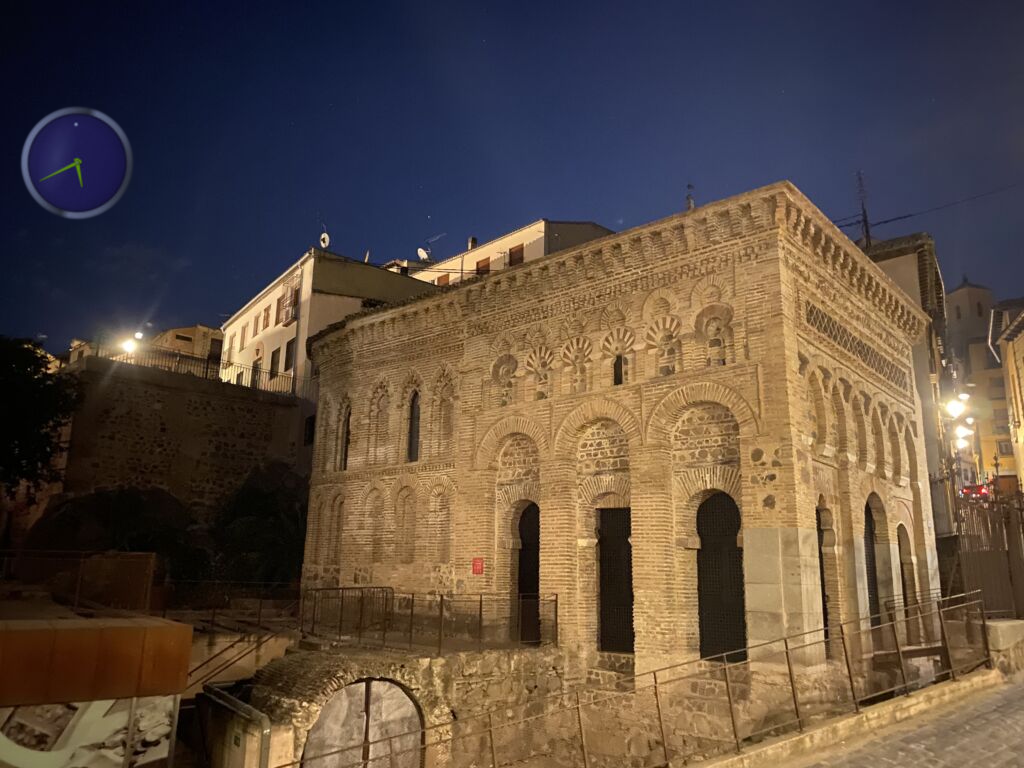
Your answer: 5,41
